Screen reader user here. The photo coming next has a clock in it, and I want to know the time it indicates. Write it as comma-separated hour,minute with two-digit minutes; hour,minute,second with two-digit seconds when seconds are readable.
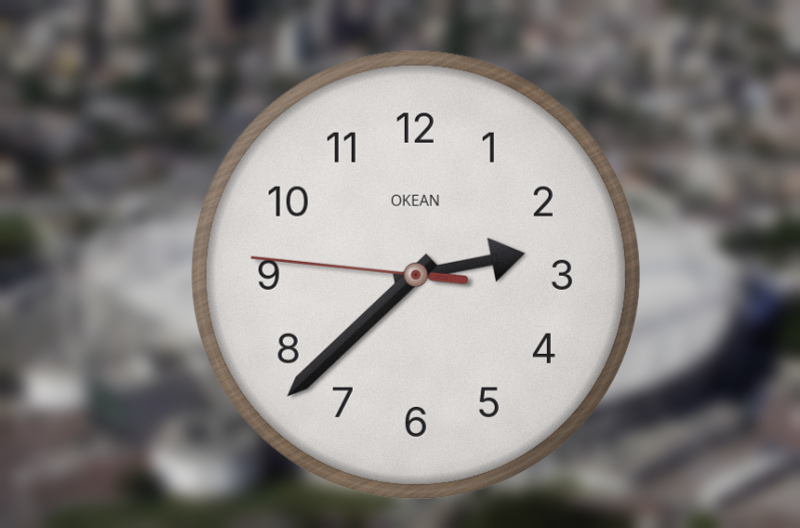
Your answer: 2,37,46
